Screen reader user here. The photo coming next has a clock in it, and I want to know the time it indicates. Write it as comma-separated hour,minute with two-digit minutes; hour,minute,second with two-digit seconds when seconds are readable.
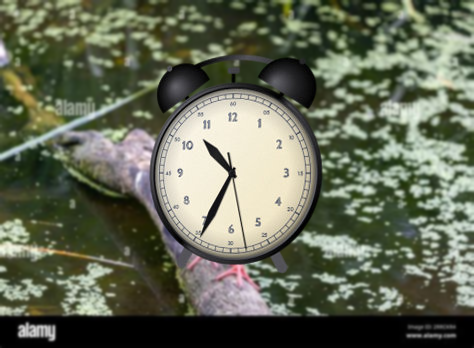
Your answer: 10,34,28
